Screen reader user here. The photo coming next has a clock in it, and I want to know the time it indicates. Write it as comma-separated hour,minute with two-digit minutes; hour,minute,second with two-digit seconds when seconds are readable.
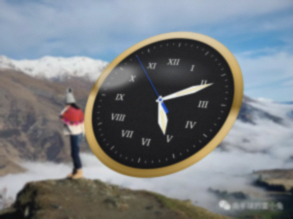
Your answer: 5,10,53
